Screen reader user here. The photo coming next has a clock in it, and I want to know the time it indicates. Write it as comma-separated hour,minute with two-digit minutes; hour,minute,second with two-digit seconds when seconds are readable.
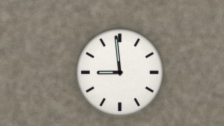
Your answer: 8,59
